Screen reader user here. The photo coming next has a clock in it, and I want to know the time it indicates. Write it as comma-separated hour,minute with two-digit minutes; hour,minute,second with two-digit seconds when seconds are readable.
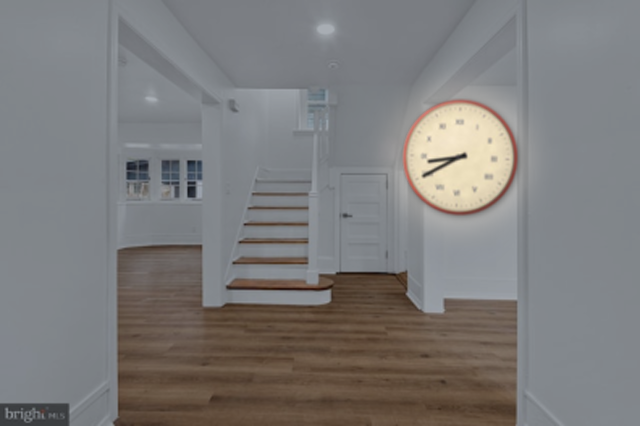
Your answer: 8,40
